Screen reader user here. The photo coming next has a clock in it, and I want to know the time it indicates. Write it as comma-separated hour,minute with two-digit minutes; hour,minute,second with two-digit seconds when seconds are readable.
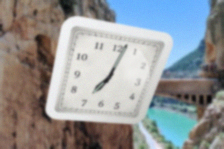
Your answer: 7,02
